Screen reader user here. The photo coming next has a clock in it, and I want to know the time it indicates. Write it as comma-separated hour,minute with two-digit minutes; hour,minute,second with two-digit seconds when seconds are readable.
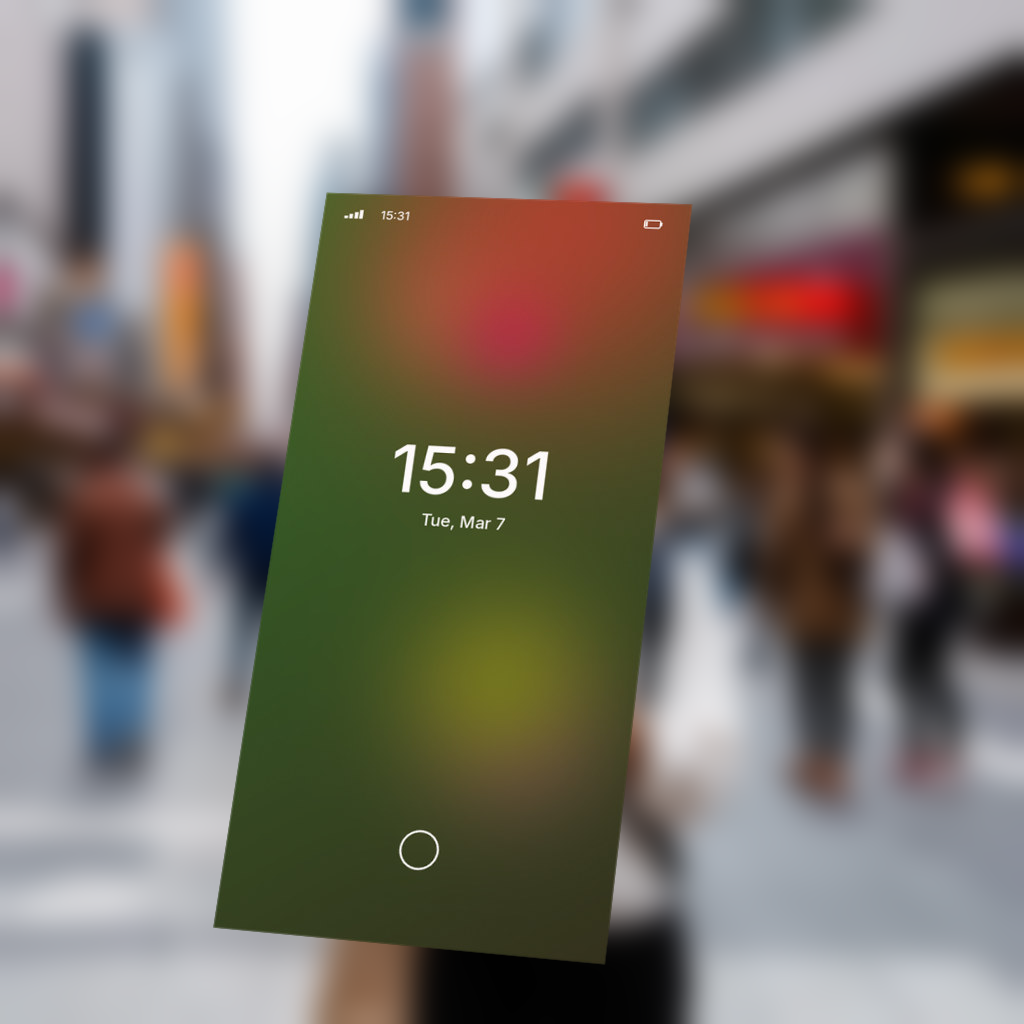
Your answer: 15,31
